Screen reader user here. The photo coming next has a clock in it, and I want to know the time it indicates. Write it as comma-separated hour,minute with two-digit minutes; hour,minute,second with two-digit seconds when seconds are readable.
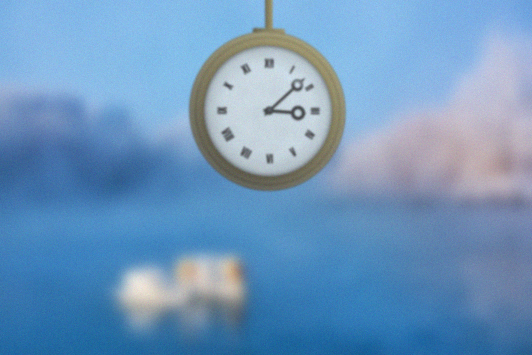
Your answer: 3,08
